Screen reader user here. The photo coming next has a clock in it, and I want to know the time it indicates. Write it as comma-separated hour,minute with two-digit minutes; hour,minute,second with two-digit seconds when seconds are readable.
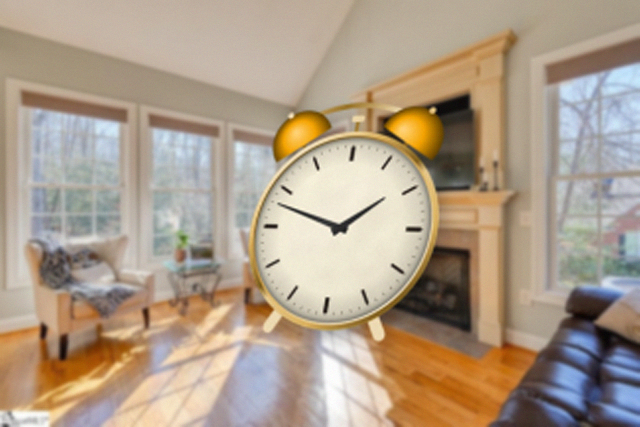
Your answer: 1,48
